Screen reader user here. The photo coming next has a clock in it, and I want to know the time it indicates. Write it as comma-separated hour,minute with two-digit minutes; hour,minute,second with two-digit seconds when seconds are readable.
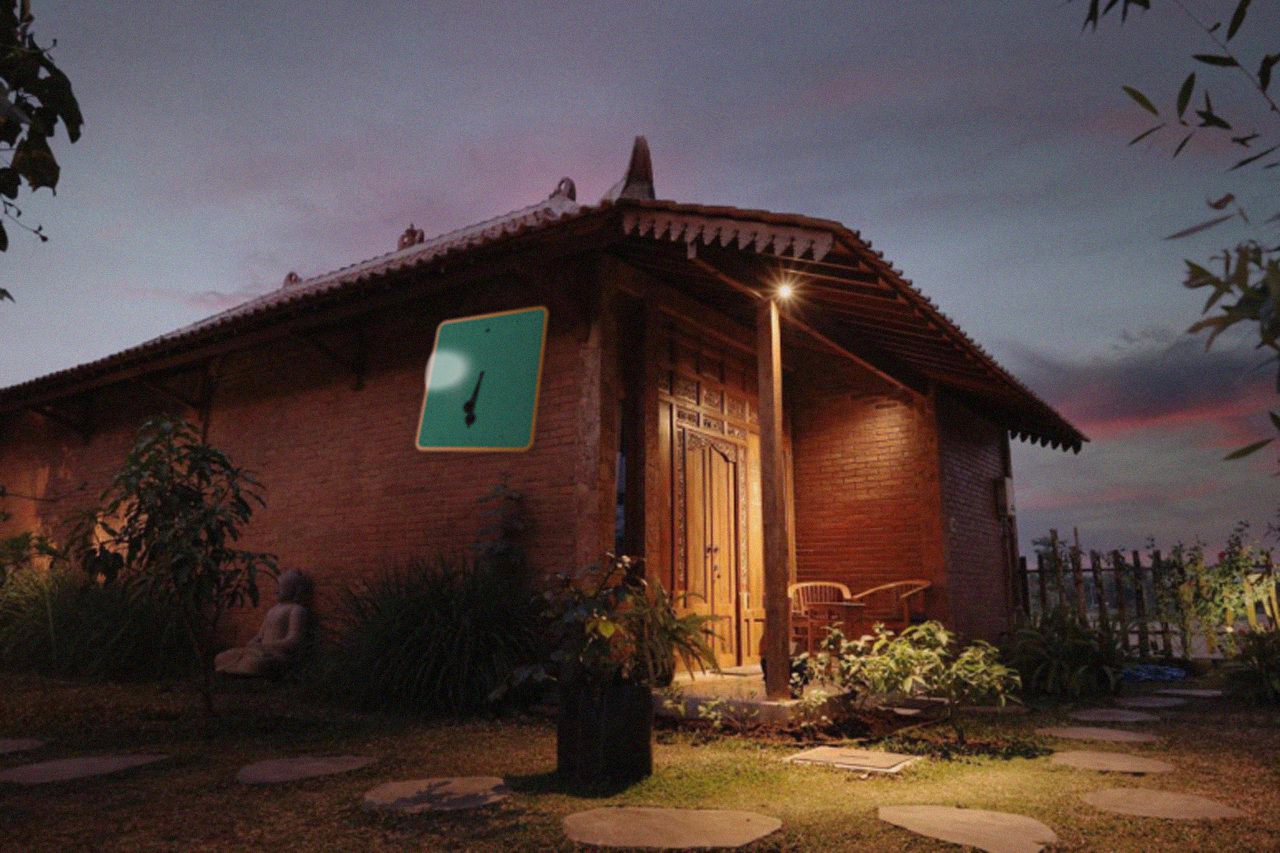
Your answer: 6,31
